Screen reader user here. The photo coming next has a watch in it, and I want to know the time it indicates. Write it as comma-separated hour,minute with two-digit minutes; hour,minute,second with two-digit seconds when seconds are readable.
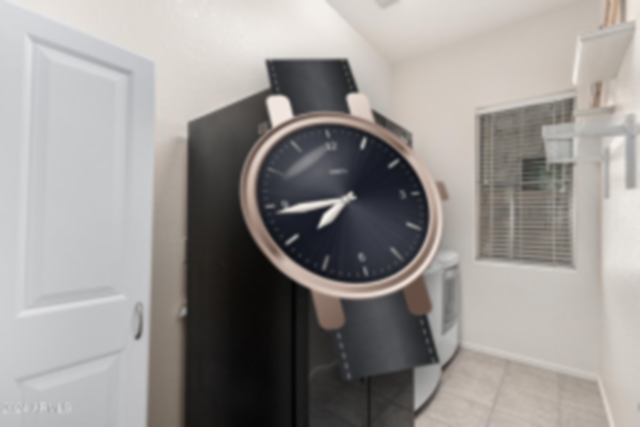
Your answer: 7,44
